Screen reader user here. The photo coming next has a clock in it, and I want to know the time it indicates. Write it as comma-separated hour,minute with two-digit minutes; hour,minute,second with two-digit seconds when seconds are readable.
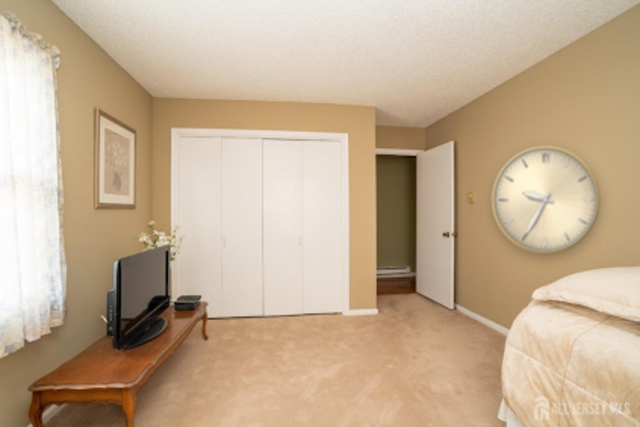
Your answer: 9,35
